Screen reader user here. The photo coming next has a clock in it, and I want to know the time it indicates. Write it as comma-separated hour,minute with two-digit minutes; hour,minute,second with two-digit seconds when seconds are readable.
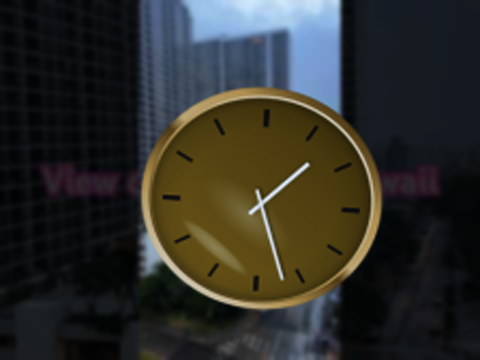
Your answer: 1,27
